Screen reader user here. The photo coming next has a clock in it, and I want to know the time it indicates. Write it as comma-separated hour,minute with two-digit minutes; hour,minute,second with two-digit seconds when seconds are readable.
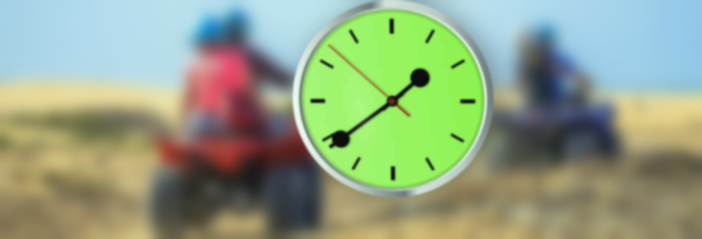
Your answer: 1,38,52
